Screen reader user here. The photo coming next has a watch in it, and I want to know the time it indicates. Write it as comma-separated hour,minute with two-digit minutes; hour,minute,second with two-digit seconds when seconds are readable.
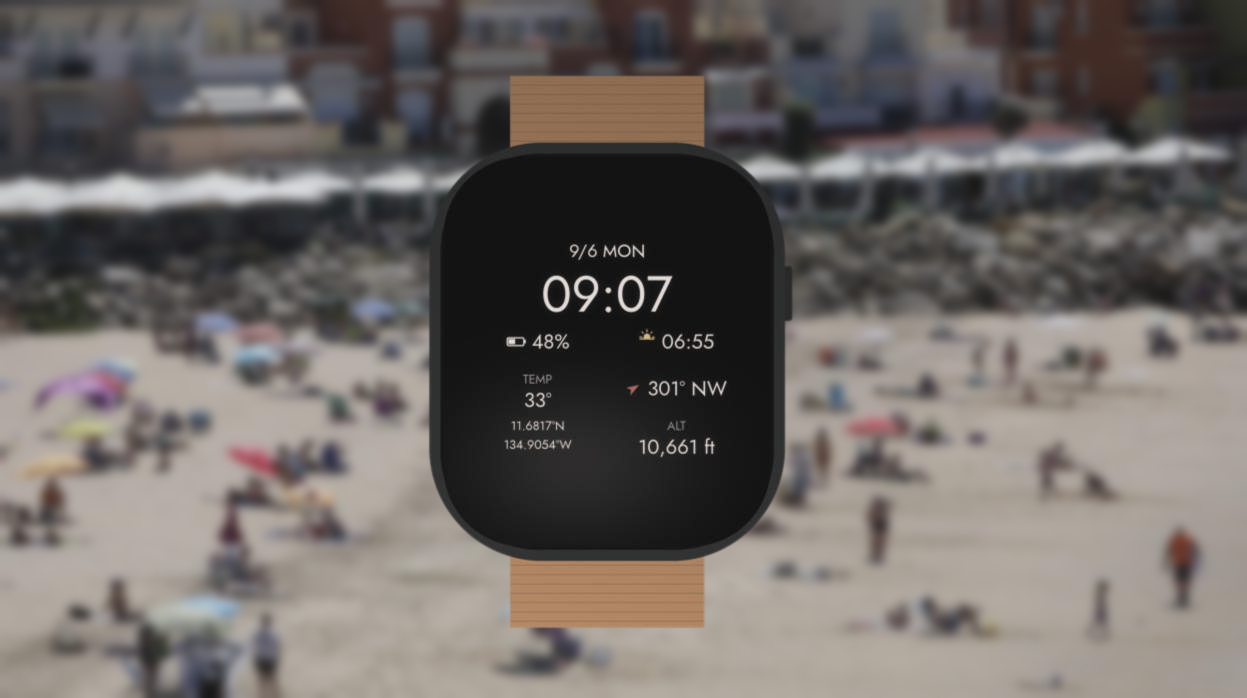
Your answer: 9,07
